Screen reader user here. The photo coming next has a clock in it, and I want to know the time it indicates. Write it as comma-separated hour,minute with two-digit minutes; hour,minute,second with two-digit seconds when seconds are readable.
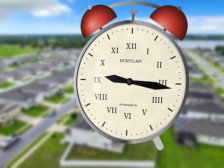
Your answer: 9,16
